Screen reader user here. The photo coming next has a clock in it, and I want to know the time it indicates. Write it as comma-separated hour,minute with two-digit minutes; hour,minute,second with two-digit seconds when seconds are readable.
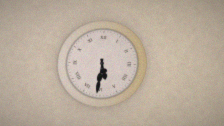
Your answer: 5,31
